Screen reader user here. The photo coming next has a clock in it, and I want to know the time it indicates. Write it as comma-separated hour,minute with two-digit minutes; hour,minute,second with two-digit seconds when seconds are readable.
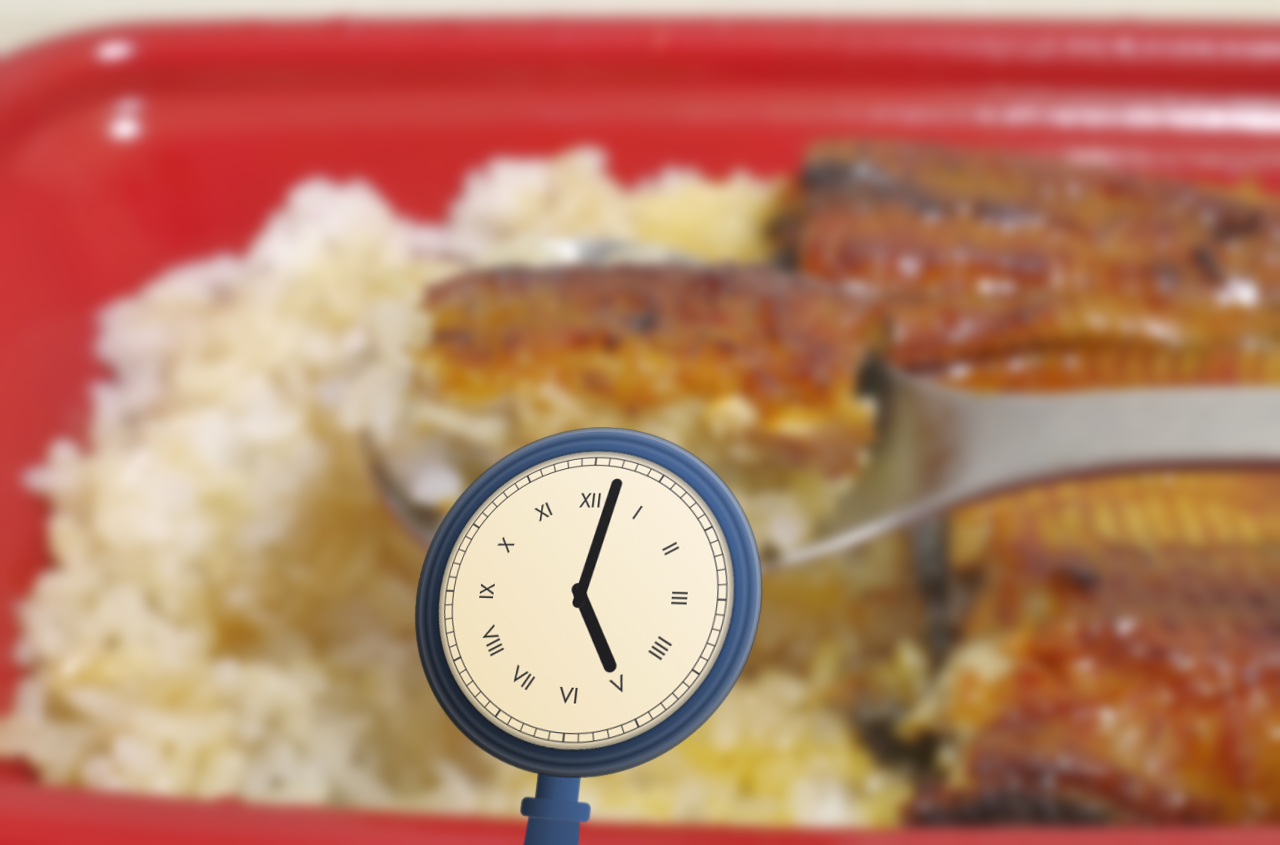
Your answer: 5,02
